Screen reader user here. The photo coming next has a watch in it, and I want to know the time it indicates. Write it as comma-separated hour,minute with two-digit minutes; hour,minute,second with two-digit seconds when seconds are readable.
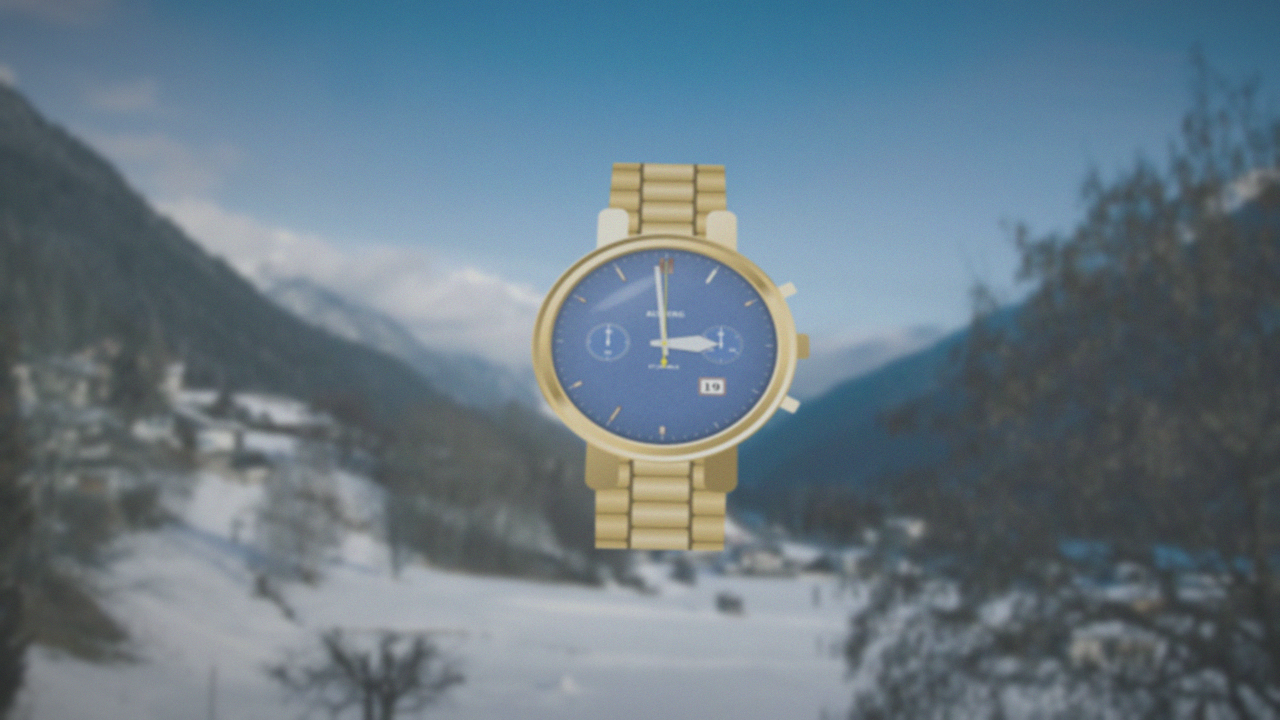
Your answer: 2,59
